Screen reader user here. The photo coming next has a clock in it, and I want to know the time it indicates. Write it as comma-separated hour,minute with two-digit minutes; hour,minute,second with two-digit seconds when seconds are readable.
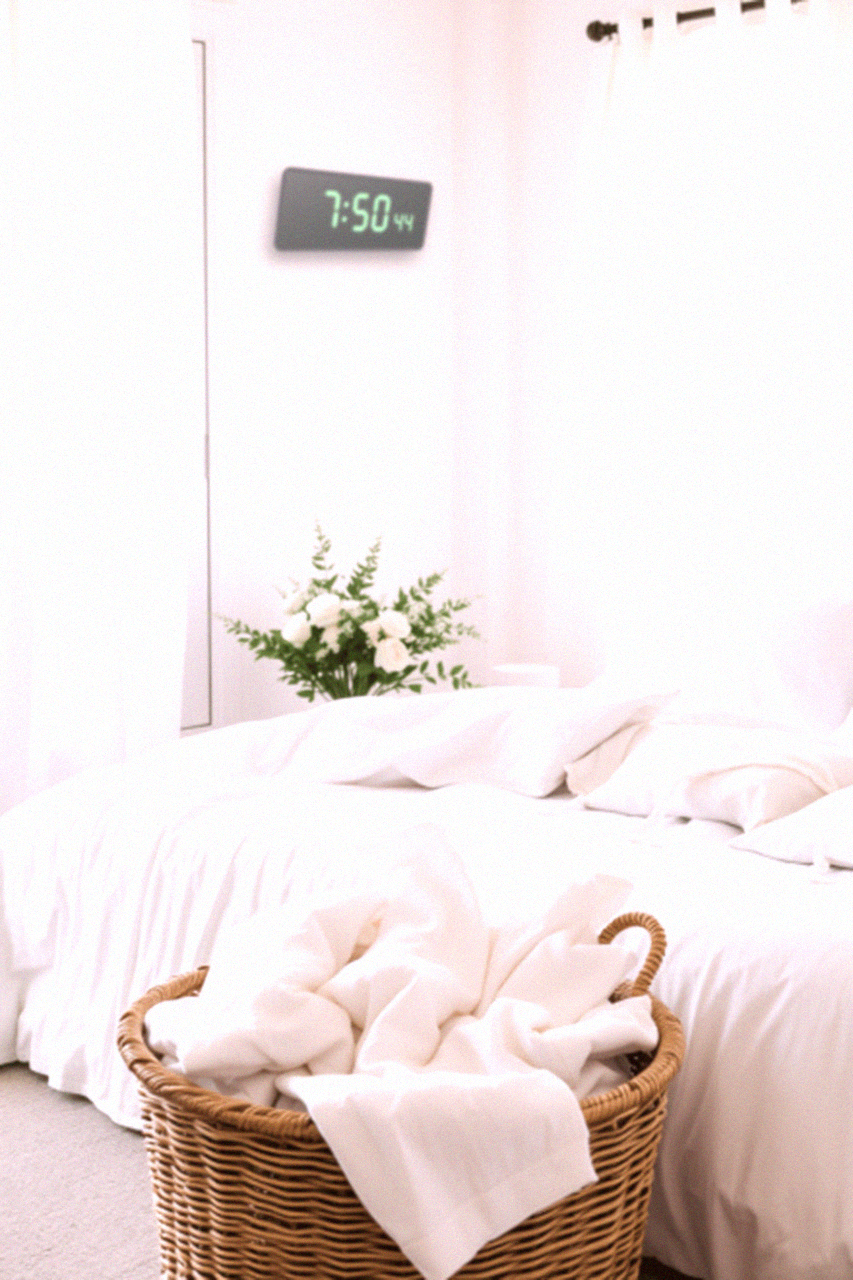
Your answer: 7,50,44
